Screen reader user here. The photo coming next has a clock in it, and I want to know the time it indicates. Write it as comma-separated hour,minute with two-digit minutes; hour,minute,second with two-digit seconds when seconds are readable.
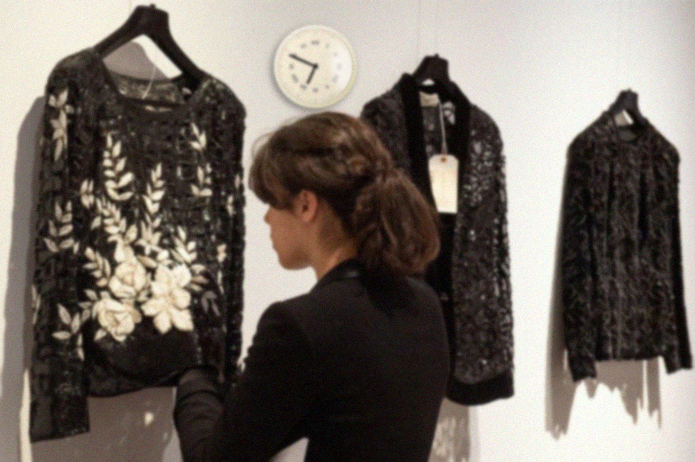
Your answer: 6,49
